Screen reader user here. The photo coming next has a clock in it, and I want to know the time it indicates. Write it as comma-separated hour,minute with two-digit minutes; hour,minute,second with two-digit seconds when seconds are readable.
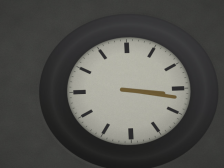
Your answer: 3,17
